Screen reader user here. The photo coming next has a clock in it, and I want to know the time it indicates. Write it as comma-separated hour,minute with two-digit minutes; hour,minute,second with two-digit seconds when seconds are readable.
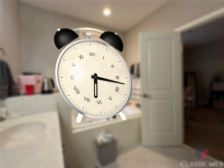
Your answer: 6,17
